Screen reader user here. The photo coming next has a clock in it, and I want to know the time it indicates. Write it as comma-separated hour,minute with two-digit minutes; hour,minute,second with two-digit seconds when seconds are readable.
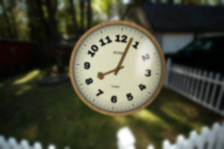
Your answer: 8,03
